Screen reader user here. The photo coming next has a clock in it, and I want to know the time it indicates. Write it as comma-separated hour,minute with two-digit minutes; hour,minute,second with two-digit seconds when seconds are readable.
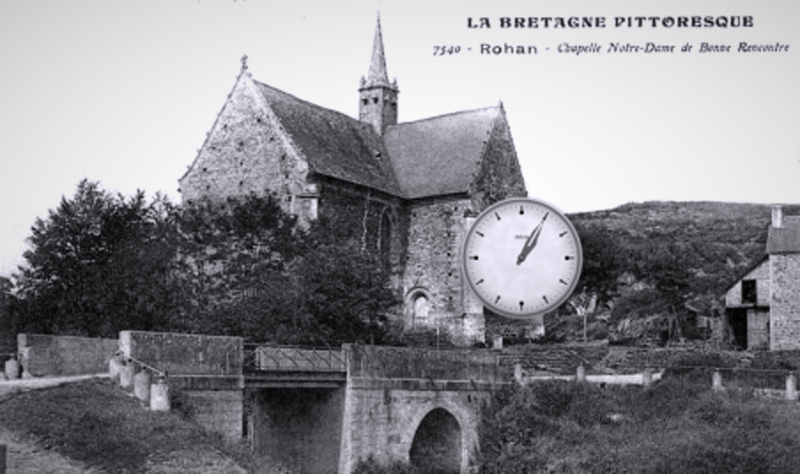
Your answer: 1,05
